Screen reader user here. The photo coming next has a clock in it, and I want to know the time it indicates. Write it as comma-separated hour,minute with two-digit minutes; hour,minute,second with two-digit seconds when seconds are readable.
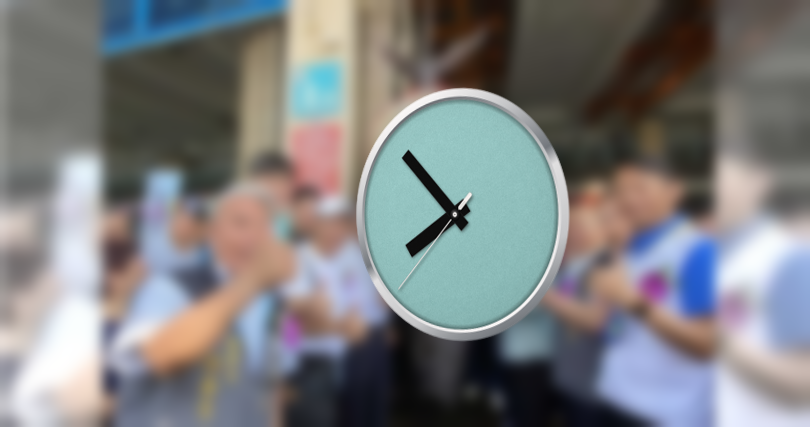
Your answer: 7,52,37
